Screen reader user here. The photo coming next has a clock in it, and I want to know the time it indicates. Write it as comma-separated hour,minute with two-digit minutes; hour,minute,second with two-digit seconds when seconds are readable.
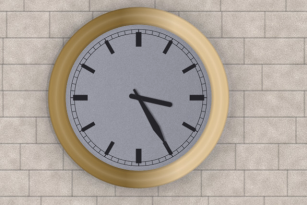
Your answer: 3,25
